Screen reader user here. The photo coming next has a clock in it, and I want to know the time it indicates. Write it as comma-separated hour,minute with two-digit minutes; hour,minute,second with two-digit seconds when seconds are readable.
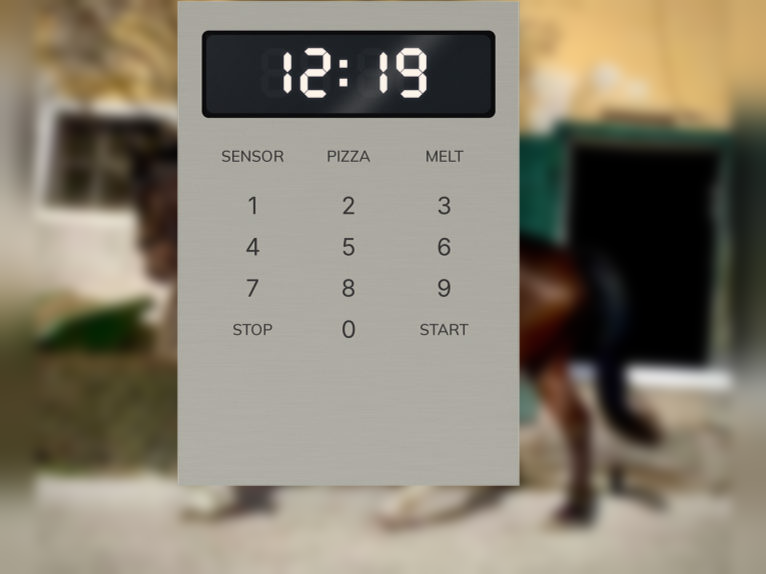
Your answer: 12,19
